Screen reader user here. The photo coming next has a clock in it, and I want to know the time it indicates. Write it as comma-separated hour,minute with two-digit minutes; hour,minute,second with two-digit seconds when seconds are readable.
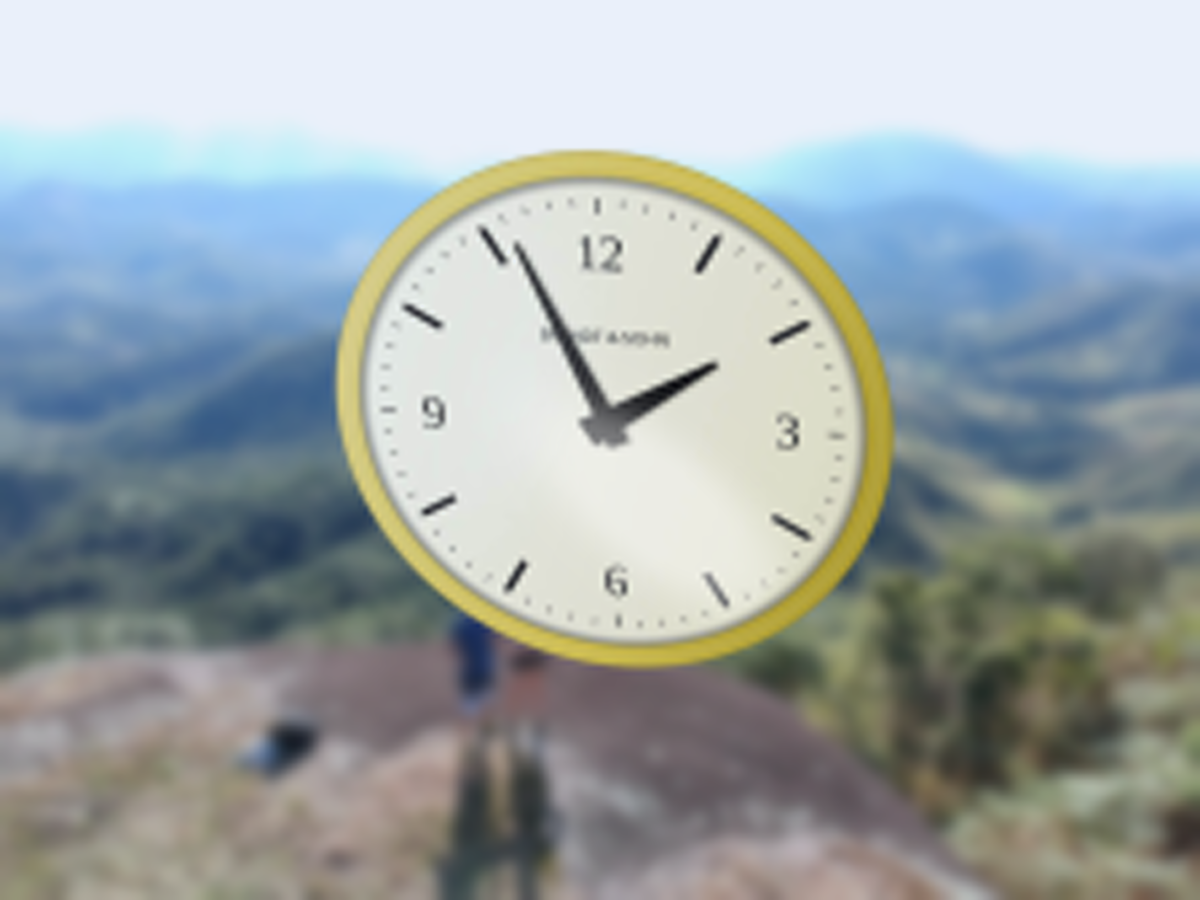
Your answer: 1,56
